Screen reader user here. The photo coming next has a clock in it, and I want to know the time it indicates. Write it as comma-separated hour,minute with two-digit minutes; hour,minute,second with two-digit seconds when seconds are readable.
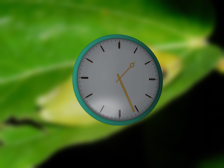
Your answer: 1,26
